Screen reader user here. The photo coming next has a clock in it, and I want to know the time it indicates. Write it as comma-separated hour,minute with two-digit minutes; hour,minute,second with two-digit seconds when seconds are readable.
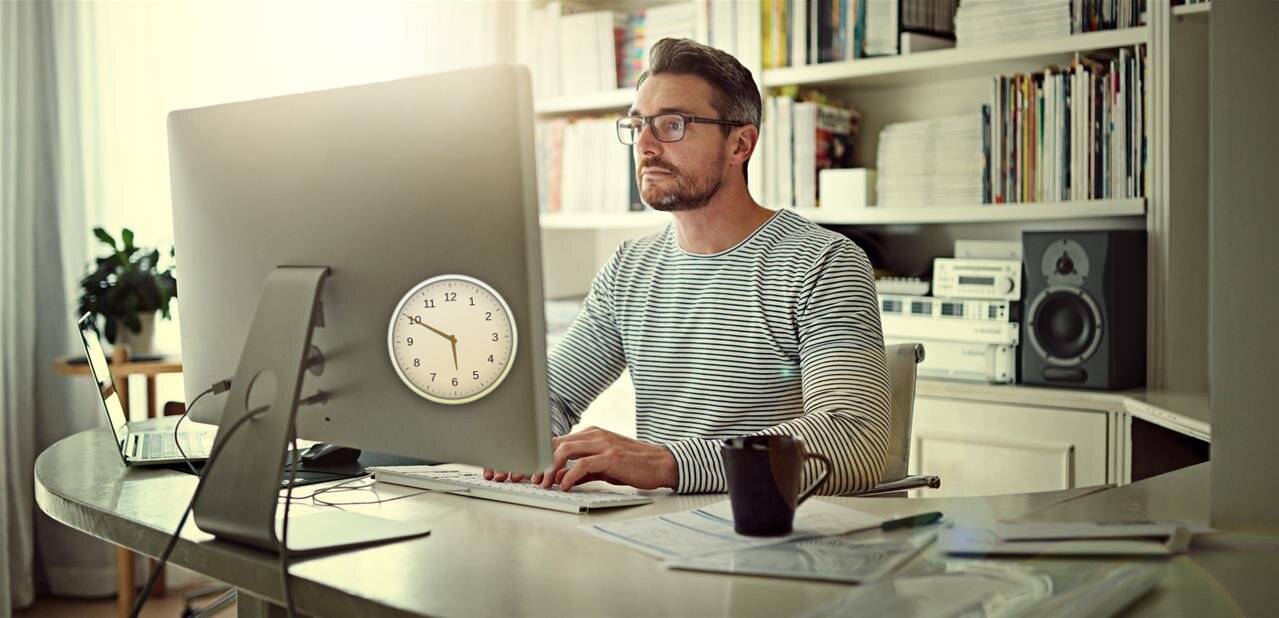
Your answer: 5,50
